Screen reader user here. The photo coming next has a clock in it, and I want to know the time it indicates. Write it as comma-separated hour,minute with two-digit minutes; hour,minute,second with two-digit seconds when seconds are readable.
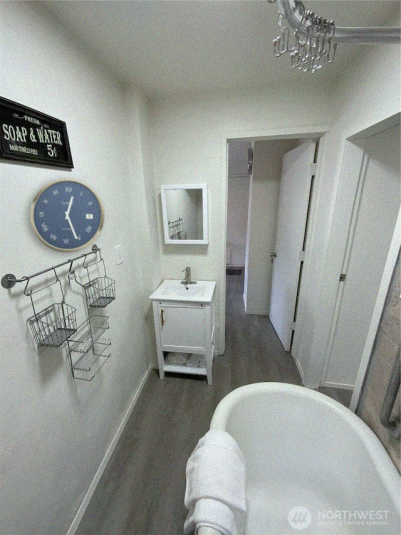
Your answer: 12,26
